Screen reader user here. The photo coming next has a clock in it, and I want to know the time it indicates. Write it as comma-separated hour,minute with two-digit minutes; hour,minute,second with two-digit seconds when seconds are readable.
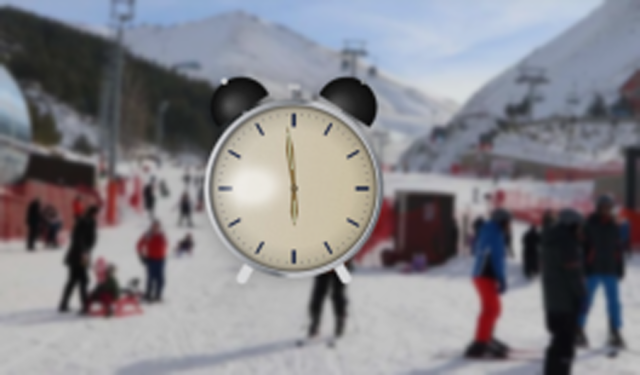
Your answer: 5,59
